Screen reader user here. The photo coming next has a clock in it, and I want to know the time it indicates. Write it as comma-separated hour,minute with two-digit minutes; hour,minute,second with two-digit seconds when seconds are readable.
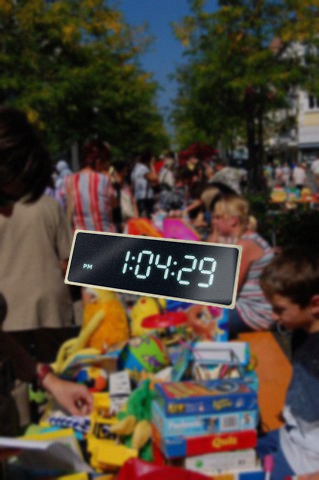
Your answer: 1,04,29
